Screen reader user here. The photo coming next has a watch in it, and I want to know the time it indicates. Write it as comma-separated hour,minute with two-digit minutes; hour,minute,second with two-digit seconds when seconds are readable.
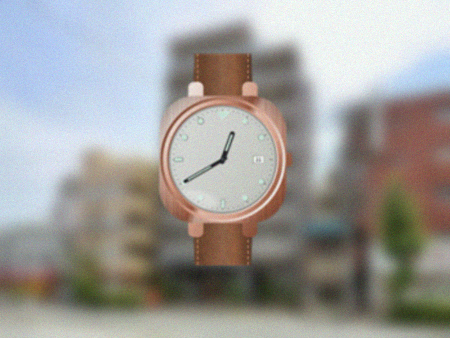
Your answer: 12,40
